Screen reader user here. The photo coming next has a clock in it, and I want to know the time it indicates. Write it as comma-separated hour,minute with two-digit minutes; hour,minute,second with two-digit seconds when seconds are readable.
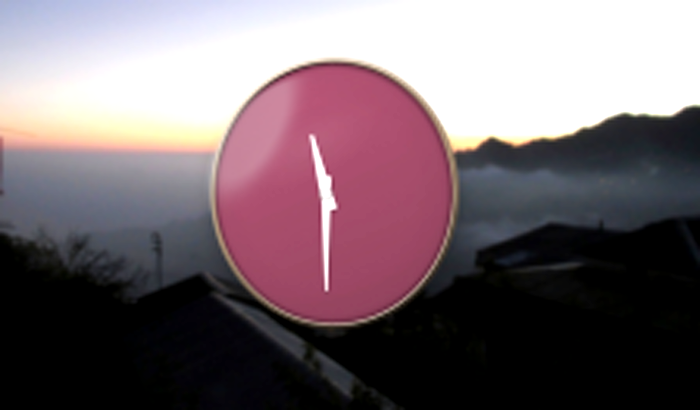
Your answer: 11,30
